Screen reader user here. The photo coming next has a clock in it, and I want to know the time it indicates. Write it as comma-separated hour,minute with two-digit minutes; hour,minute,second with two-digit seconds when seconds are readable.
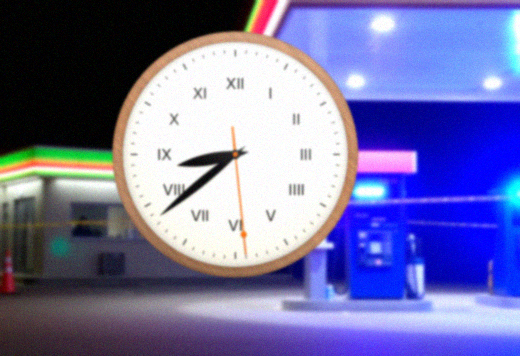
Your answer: 8,38,29
